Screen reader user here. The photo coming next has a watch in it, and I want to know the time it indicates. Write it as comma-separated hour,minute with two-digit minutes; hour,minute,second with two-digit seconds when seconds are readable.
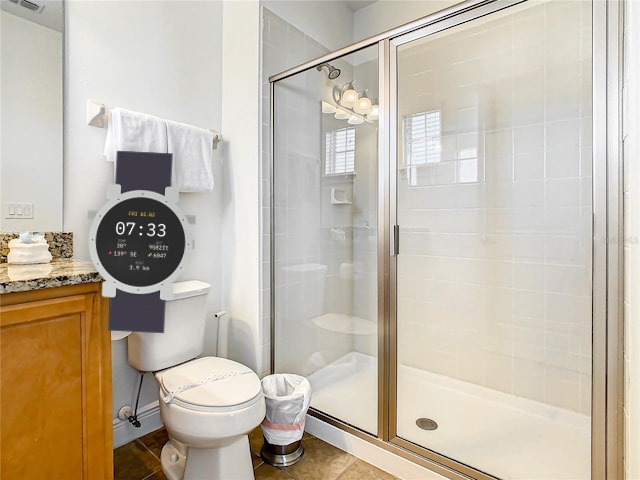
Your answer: 7,33
